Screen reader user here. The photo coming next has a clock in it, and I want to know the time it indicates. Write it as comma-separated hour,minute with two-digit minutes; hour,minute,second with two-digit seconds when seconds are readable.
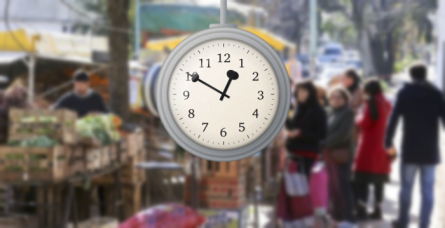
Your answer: 12,50
